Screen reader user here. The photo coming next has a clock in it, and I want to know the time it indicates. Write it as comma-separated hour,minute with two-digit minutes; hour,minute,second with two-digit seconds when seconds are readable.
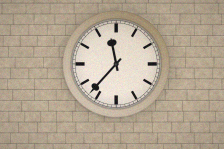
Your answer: 11,37
